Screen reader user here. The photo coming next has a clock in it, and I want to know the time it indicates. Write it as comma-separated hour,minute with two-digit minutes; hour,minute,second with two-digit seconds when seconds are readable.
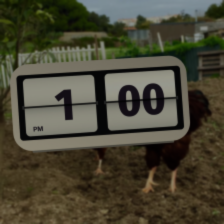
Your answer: 1,00
